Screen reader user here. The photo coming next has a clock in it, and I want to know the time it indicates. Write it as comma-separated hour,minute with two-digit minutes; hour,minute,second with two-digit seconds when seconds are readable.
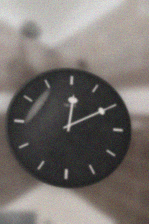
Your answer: 12,10
